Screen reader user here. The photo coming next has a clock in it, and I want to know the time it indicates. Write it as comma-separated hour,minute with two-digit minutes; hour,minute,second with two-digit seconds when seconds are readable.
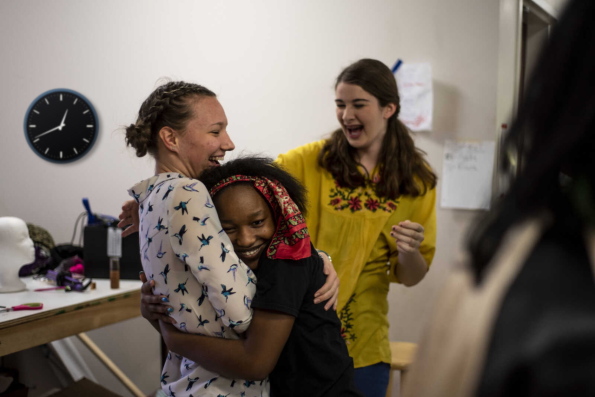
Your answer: 12,41
